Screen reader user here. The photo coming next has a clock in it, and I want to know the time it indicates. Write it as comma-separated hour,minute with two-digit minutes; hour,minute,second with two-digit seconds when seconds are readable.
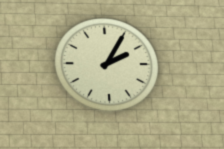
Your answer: 2,05
